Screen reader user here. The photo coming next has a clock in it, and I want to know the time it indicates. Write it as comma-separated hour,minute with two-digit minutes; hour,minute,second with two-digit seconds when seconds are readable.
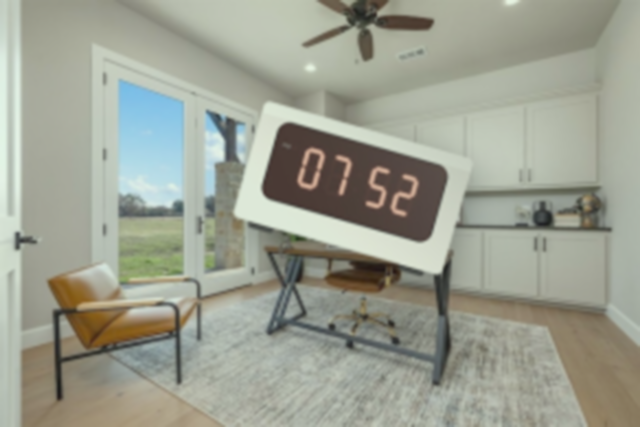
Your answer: 7,52
